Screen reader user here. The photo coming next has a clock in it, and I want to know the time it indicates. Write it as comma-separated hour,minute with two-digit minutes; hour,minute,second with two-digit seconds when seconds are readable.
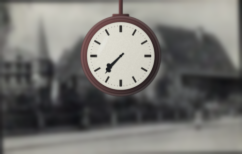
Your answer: 7,37
